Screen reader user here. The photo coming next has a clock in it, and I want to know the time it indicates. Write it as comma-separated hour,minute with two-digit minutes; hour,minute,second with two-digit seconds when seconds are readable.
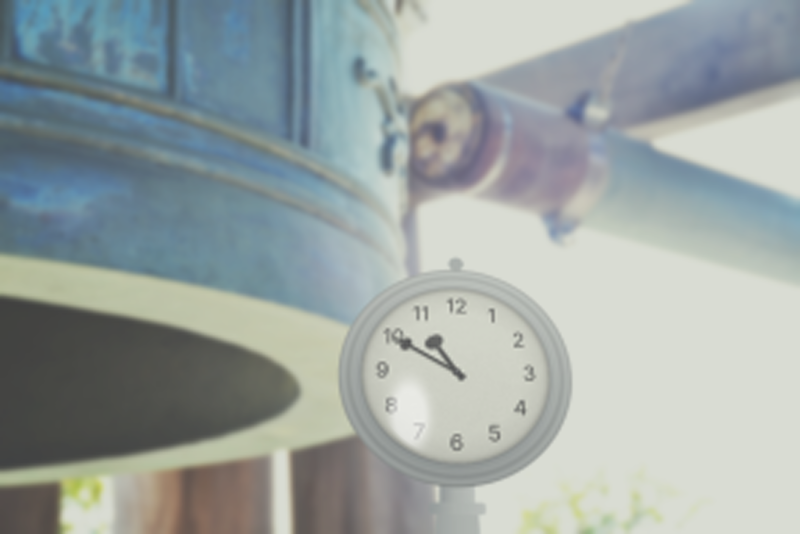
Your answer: 10,50
